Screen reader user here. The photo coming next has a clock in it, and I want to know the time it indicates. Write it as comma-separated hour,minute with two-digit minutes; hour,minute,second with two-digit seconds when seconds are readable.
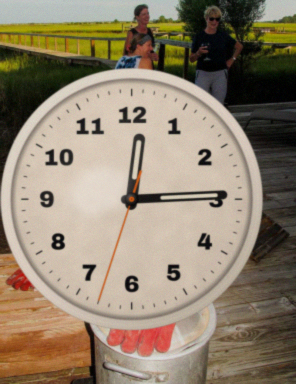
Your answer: 12,14,33
